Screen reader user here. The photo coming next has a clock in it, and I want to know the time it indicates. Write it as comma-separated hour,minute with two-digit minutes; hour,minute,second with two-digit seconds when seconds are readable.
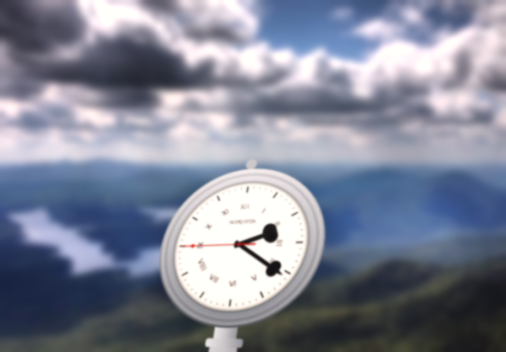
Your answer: 2,20,45
